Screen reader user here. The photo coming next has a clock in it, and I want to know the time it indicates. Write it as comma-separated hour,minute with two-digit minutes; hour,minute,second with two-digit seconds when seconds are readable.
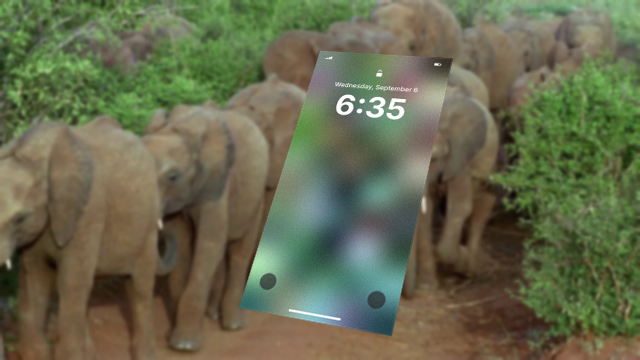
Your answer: 6,35
